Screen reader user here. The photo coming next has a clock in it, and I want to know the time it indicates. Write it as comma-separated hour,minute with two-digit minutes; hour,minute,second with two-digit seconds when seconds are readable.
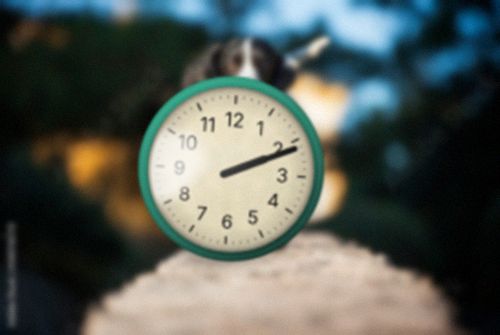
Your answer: 2,11
